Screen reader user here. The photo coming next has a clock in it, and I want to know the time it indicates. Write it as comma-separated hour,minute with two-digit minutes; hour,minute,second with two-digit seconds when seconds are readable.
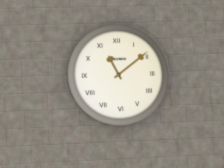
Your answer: 11,09
